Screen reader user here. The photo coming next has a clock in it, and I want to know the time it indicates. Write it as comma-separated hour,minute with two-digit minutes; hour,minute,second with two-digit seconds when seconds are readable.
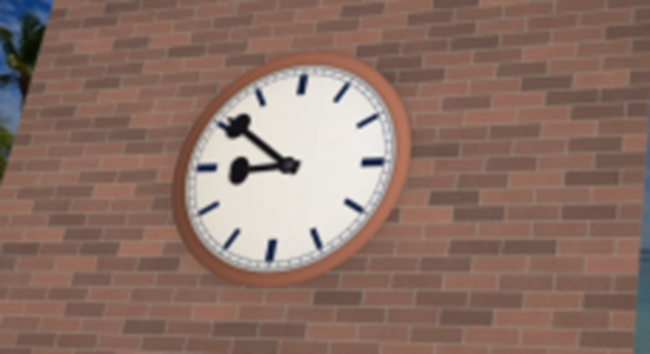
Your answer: 8,51
